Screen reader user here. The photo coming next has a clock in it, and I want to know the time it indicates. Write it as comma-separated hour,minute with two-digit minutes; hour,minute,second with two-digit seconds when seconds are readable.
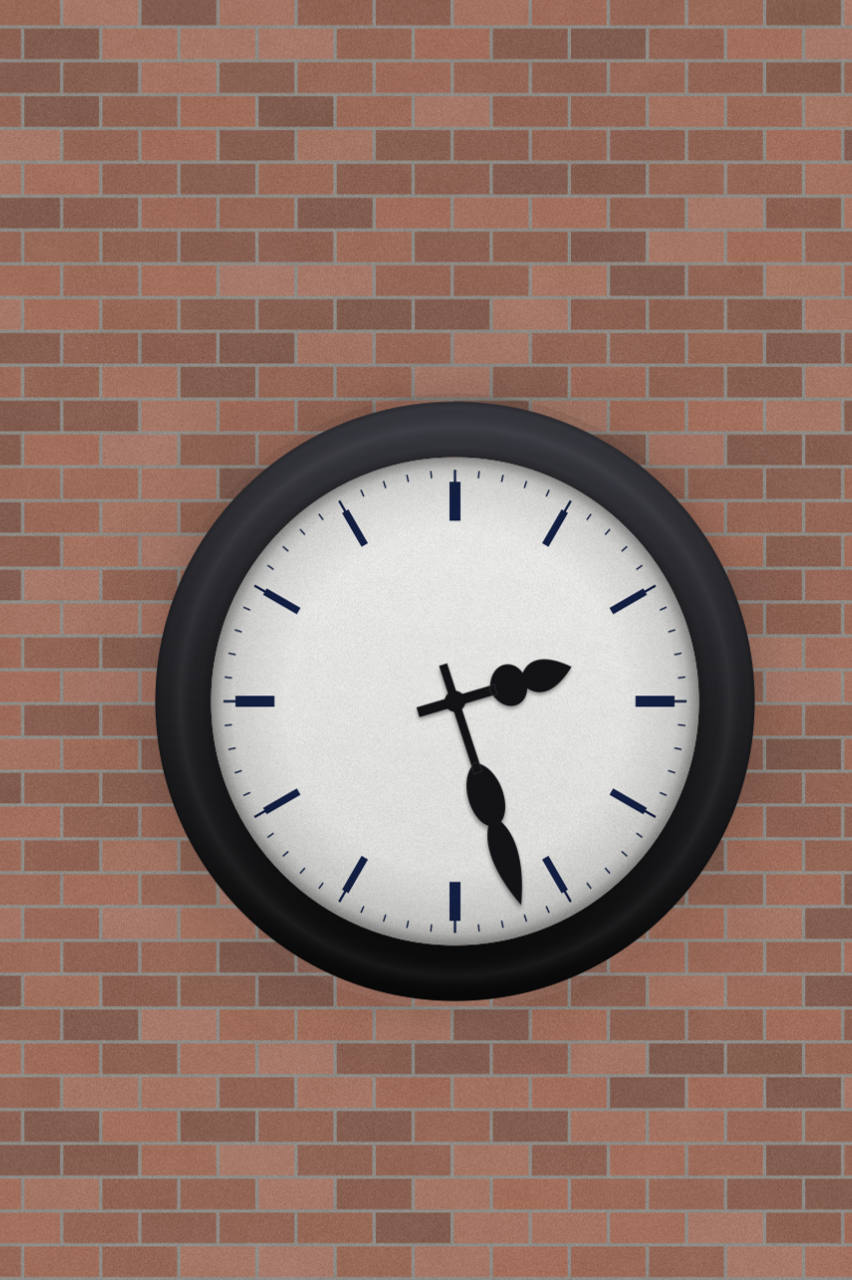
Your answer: 2,27
